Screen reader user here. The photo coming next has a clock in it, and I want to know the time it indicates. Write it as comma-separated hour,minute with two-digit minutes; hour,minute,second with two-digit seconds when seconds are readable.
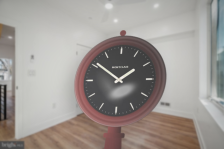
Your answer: 1,51
